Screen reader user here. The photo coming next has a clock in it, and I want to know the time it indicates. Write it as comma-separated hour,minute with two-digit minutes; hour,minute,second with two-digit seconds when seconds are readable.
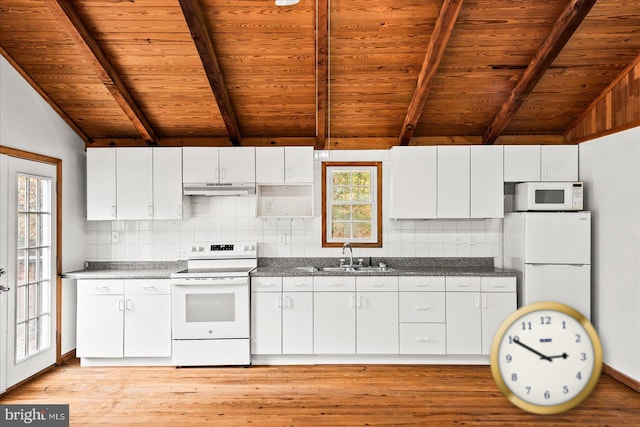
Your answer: 2,50
